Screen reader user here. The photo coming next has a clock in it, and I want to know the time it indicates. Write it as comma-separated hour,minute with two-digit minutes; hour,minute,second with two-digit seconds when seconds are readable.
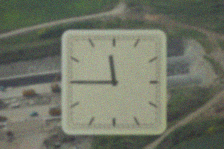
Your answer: 11,45
